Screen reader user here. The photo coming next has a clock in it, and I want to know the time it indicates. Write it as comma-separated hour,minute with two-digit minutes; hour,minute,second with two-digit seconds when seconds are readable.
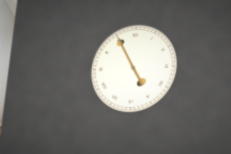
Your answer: 4,55
